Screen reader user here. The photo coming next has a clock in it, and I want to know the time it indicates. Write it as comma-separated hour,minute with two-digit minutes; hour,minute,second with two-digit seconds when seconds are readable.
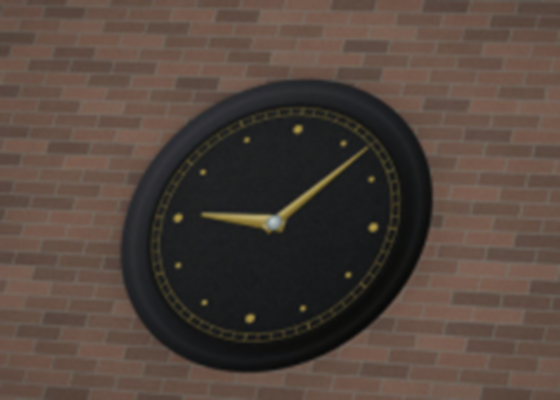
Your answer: 9,07
